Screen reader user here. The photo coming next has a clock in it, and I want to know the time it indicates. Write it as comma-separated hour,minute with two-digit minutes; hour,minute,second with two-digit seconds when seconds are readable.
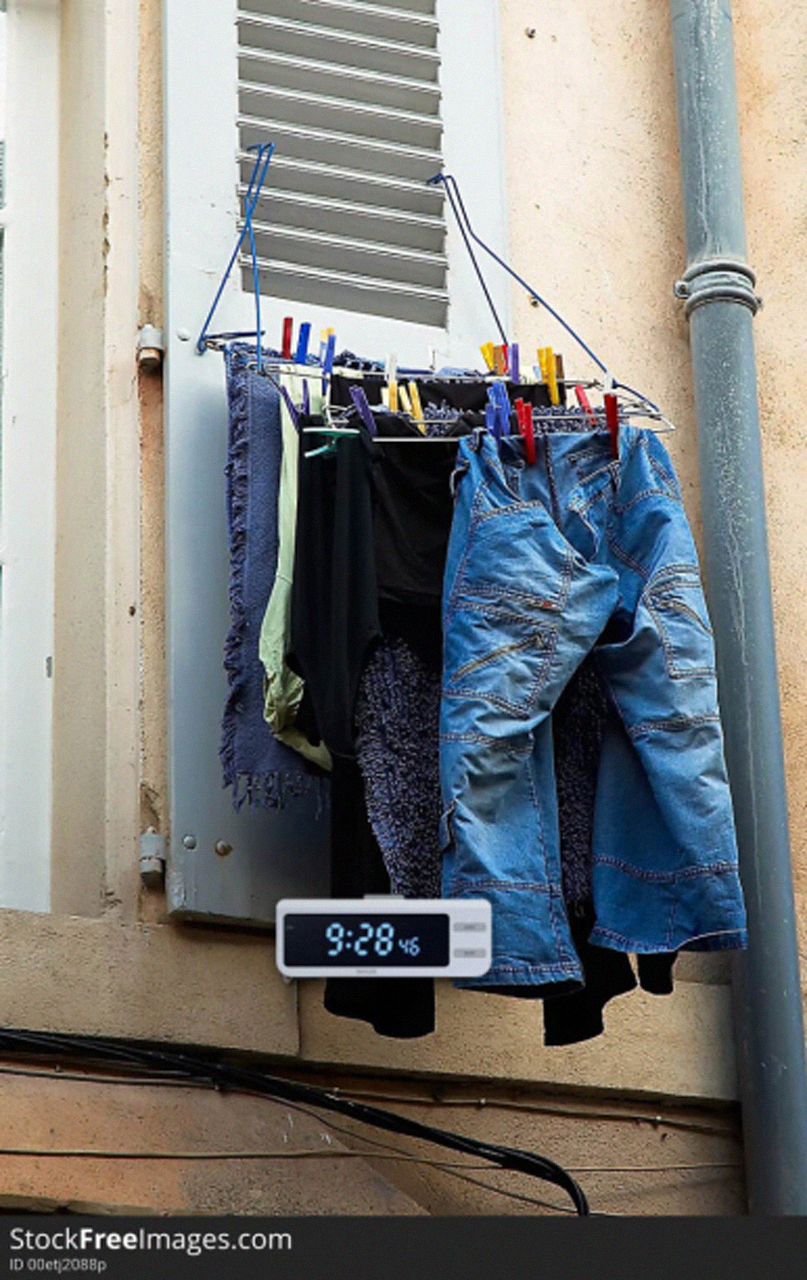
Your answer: 9,28,46
